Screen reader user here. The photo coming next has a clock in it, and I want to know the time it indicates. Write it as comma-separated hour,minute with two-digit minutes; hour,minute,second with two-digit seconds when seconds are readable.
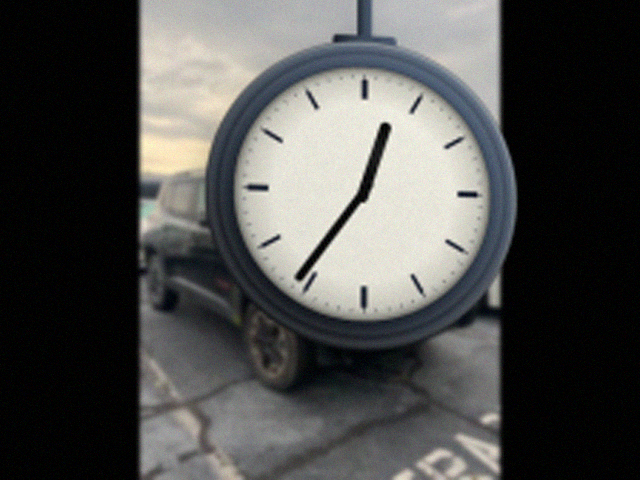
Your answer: 12,36
